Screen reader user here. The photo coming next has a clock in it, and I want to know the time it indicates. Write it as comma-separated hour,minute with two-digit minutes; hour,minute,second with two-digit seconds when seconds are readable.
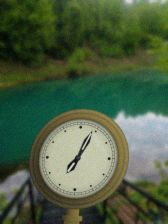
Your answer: 7,04
